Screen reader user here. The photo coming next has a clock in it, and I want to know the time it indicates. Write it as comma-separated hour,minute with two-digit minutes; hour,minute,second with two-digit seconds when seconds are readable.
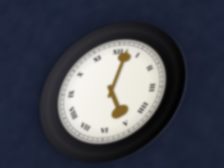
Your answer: 5,02
